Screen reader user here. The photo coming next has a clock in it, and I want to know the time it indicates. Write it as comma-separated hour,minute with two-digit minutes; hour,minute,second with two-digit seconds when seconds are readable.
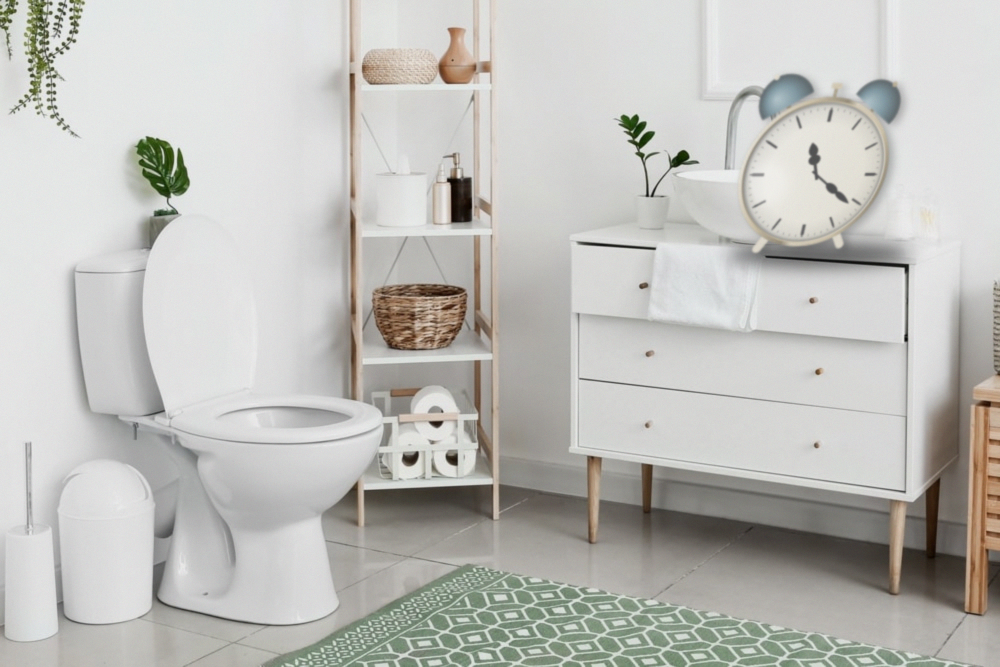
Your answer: 11,21
